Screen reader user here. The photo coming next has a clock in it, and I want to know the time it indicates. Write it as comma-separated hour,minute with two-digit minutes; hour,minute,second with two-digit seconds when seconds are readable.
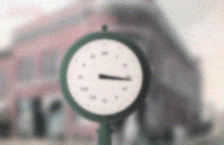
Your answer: 3,16
